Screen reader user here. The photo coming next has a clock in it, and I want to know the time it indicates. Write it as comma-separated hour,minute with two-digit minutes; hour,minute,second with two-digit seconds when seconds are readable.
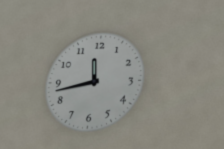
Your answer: 11,43
